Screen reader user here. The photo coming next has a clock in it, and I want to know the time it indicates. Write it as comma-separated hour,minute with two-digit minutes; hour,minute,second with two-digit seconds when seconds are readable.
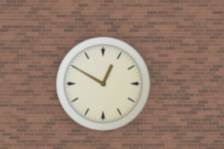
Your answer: 12,50
